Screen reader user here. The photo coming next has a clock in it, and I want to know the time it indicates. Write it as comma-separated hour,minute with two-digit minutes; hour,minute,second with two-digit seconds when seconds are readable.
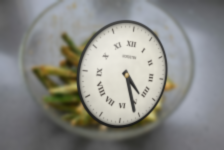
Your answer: 4,26
